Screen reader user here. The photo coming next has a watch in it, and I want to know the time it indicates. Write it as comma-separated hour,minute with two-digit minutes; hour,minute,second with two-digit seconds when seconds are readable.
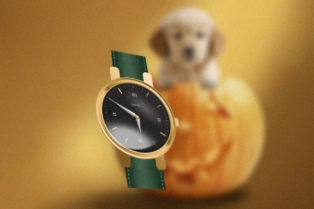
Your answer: 5,50
